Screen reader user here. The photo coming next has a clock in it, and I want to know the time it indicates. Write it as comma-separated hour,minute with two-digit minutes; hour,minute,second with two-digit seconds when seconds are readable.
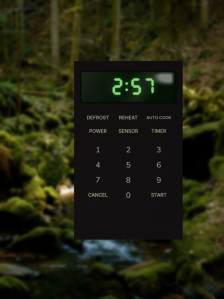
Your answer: 2,57
